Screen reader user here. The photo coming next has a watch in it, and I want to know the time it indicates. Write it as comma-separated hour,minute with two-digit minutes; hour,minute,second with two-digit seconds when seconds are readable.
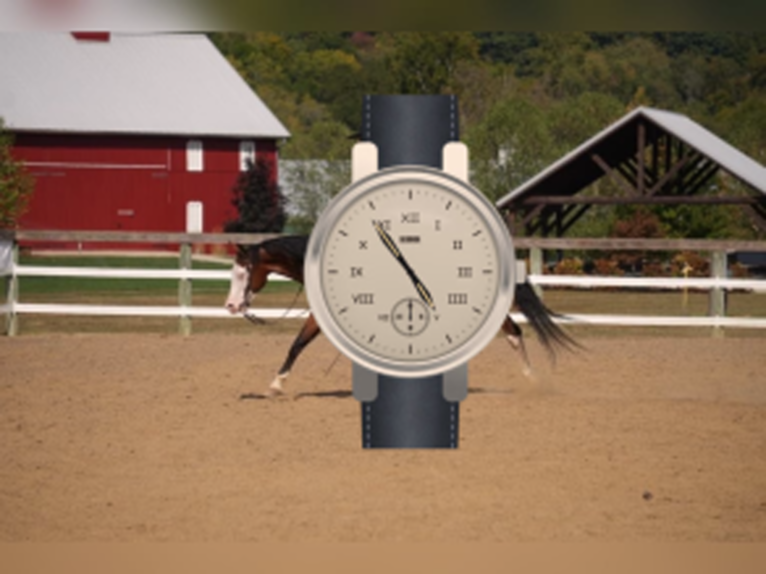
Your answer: 4,54
